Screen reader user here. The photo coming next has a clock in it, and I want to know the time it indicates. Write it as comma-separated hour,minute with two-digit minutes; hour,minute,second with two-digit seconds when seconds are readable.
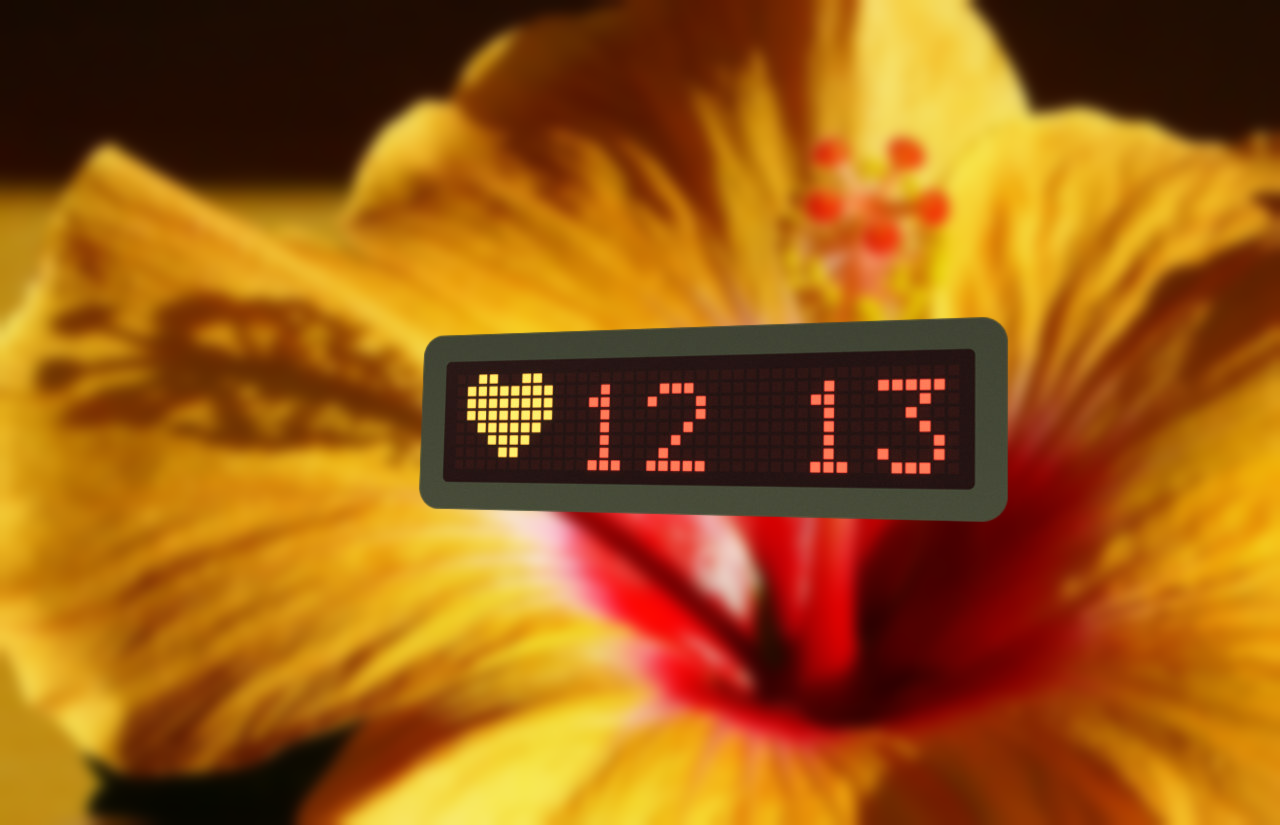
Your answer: 12,13
